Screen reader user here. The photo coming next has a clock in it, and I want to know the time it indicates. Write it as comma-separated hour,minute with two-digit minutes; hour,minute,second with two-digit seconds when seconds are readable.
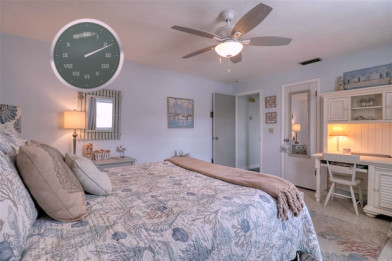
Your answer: 2,11
